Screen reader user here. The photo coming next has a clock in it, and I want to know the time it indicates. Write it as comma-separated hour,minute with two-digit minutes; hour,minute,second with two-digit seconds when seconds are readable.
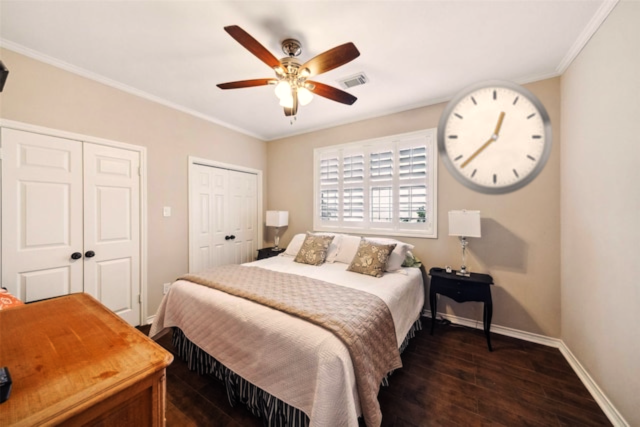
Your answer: 12,38
